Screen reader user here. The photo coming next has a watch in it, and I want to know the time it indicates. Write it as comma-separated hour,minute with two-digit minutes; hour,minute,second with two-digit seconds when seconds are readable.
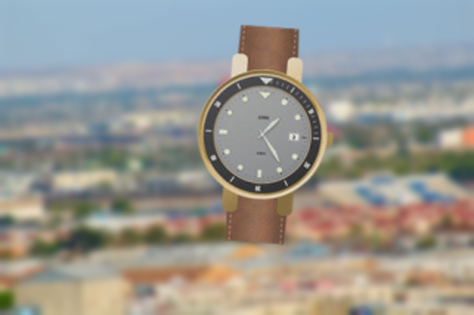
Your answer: 1,24
